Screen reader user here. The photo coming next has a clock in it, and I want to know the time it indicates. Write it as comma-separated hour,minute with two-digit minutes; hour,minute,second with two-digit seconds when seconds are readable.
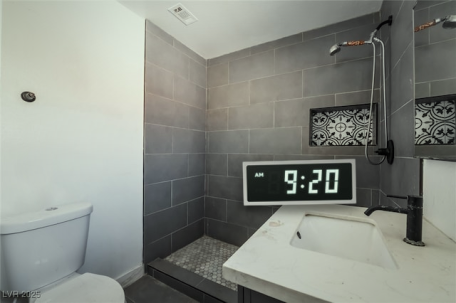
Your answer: 9,20
